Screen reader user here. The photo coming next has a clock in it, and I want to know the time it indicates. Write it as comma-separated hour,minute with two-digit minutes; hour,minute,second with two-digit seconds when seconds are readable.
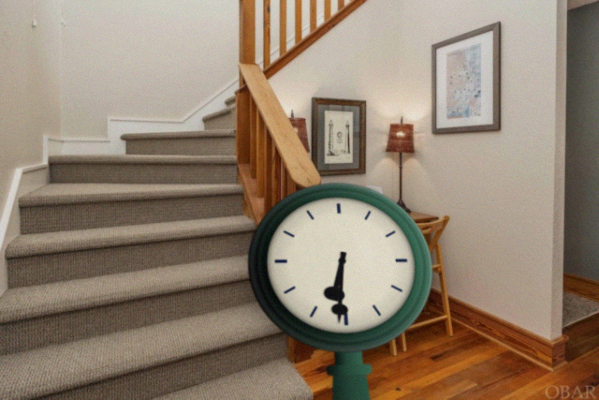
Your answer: 6,31
